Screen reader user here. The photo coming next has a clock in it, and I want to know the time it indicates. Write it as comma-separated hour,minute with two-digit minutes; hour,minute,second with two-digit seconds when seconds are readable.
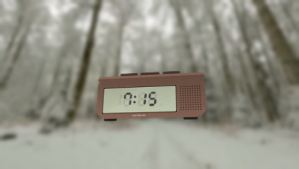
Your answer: 7,15
